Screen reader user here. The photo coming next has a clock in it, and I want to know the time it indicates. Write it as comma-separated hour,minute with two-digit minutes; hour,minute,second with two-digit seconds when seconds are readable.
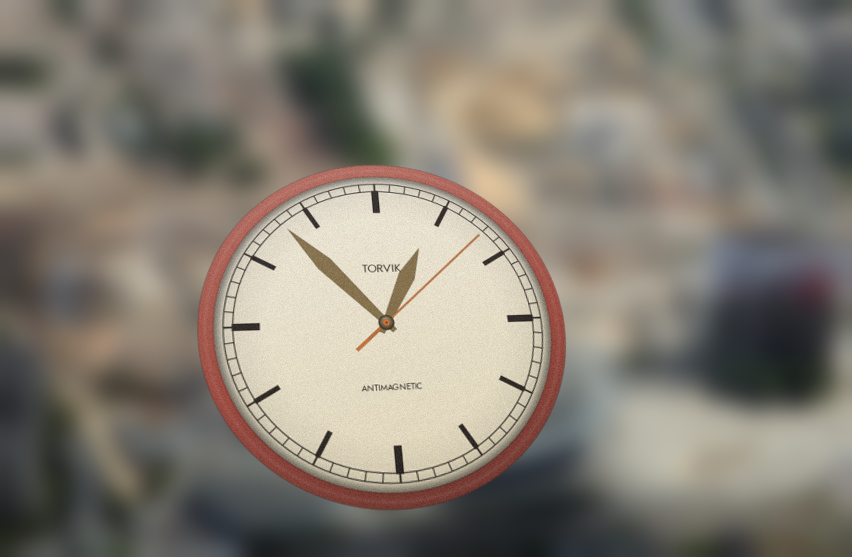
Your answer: 12,53,08
